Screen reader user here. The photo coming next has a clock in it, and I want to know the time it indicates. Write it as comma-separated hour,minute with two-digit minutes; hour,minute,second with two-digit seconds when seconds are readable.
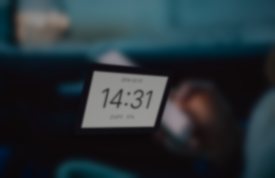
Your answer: 14,31
